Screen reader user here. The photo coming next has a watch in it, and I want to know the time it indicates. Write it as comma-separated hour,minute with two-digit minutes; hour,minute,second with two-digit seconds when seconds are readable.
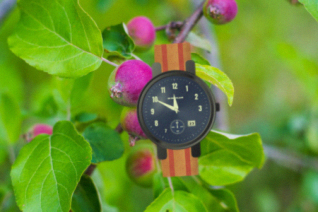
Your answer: 11,50
